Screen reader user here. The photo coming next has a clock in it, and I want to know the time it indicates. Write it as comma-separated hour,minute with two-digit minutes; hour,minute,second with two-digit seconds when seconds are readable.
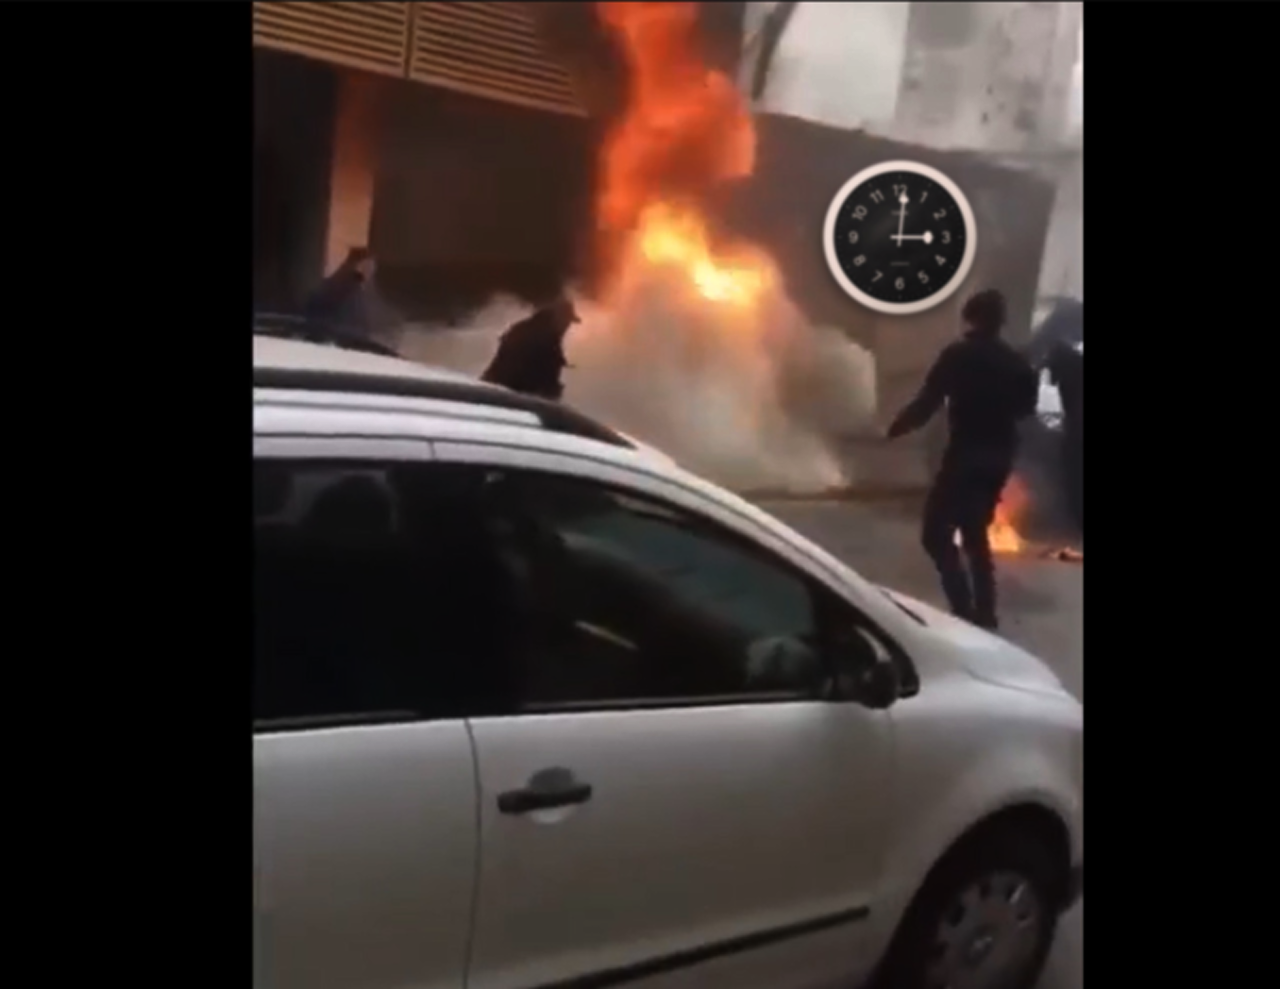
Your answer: 3,01
